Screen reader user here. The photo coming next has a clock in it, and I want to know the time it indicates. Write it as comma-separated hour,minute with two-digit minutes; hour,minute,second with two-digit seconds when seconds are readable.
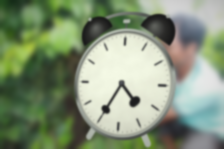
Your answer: 4,35
